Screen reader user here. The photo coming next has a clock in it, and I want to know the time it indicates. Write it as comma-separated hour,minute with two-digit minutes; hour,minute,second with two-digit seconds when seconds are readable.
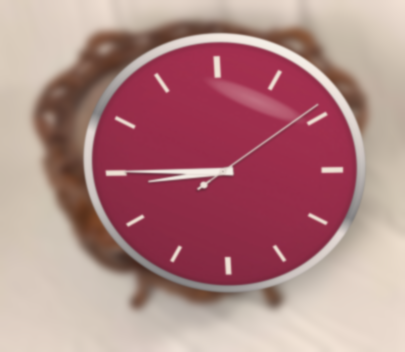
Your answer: 8,45,09
